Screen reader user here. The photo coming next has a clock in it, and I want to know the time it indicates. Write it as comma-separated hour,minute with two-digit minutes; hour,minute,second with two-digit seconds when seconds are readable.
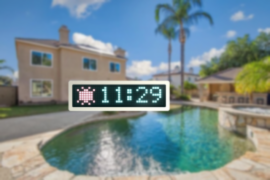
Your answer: 11,29
